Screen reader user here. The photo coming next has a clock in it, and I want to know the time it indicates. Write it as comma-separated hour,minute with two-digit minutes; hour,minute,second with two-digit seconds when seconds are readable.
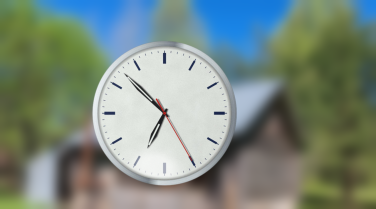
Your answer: 6,52,25
